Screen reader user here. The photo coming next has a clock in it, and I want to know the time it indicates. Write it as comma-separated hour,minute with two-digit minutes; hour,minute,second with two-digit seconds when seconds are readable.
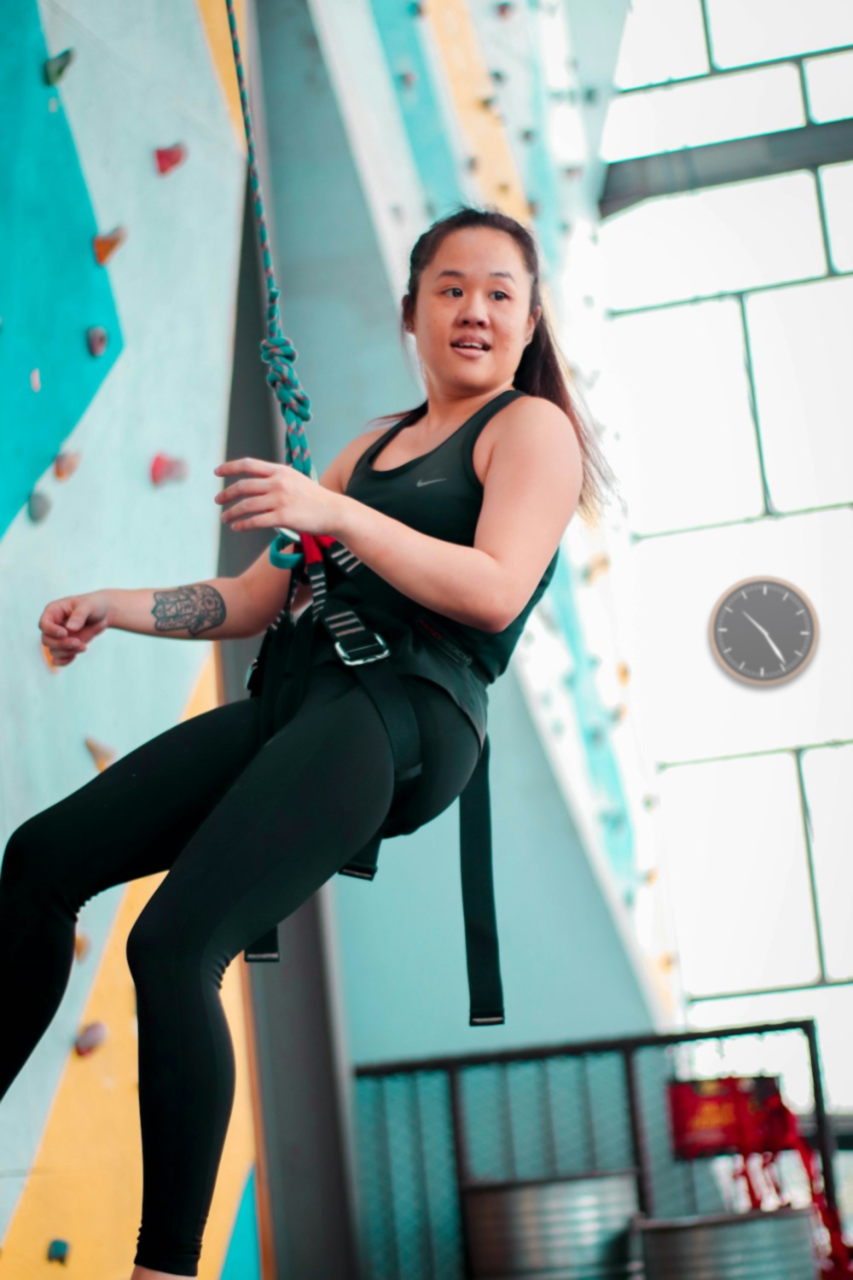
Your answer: 10,24
